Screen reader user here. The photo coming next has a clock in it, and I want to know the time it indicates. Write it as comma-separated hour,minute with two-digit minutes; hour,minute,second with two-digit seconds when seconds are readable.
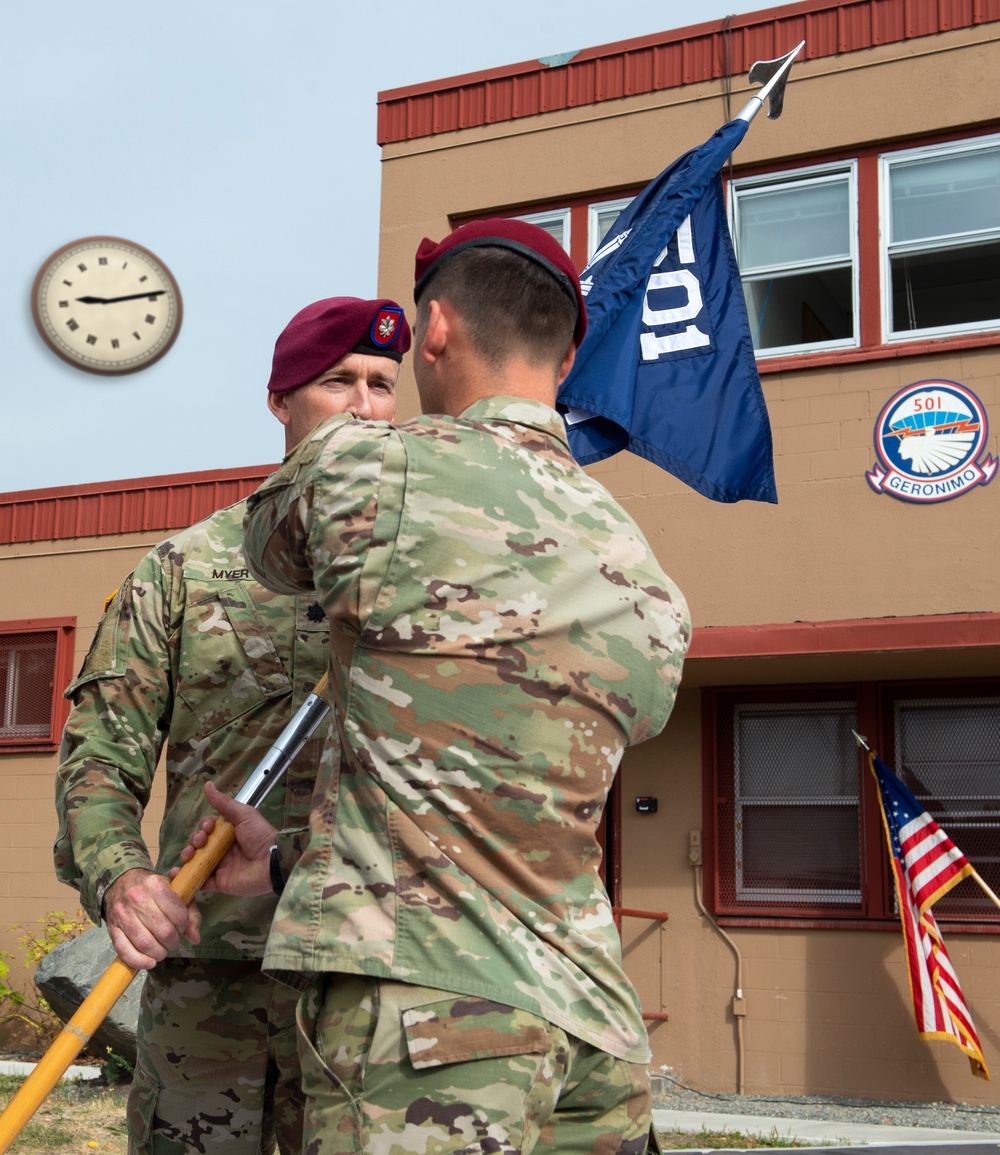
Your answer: 9,14
